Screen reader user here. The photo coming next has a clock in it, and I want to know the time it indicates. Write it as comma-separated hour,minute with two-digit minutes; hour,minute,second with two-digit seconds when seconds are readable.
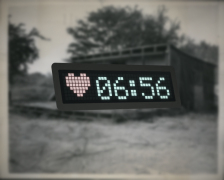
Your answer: 6,56
